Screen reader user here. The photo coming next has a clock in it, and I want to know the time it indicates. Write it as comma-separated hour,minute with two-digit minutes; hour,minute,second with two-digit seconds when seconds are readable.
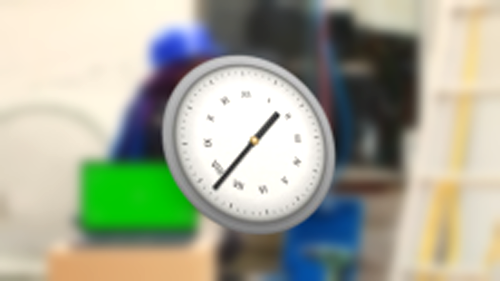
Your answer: 1,38
